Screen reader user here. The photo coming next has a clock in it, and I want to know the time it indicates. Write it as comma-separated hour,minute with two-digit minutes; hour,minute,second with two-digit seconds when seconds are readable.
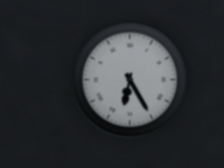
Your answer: 6,25
